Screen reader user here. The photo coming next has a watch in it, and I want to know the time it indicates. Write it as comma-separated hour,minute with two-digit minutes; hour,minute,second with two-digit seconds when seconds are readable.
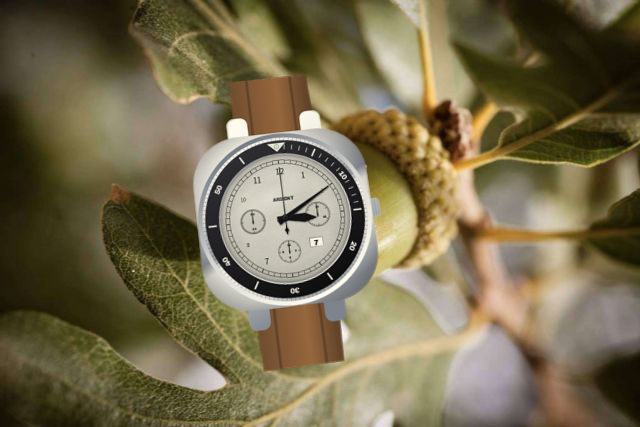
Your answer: 3,10
